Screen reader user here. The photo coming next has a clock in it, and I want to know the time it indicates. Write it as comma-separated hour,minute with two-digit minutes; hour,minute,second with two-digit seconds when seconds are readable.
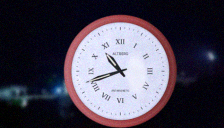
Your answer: 10,42
